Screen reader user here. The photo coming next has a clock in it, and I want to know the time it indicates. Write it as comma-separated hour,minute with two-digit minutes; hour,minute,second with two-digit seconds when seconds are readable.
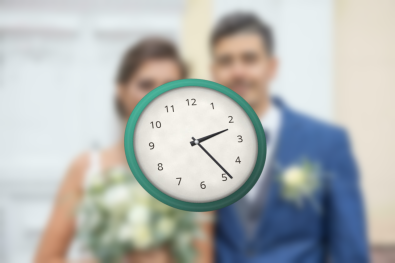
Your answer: 2,24
